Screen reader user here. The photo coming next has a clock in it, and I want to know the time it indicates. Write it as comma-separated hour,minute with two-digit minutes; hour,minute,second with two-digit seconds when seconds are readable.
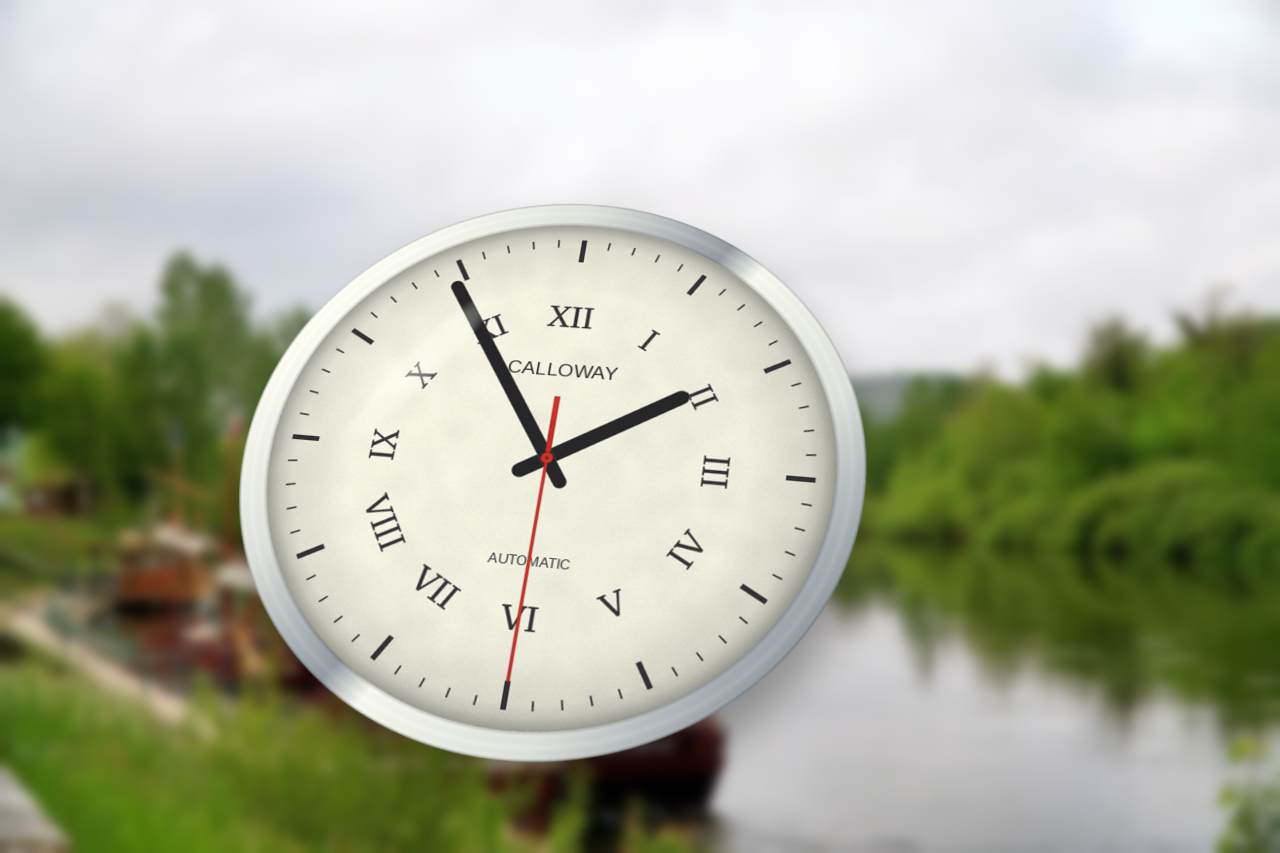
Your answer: 1,54,30
